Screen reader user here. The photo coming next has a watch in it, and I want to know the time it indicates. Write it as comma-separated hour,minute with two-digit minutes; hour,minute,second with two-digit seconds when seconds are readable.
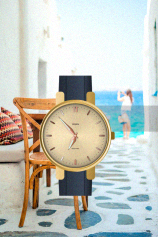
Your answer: 6,53
